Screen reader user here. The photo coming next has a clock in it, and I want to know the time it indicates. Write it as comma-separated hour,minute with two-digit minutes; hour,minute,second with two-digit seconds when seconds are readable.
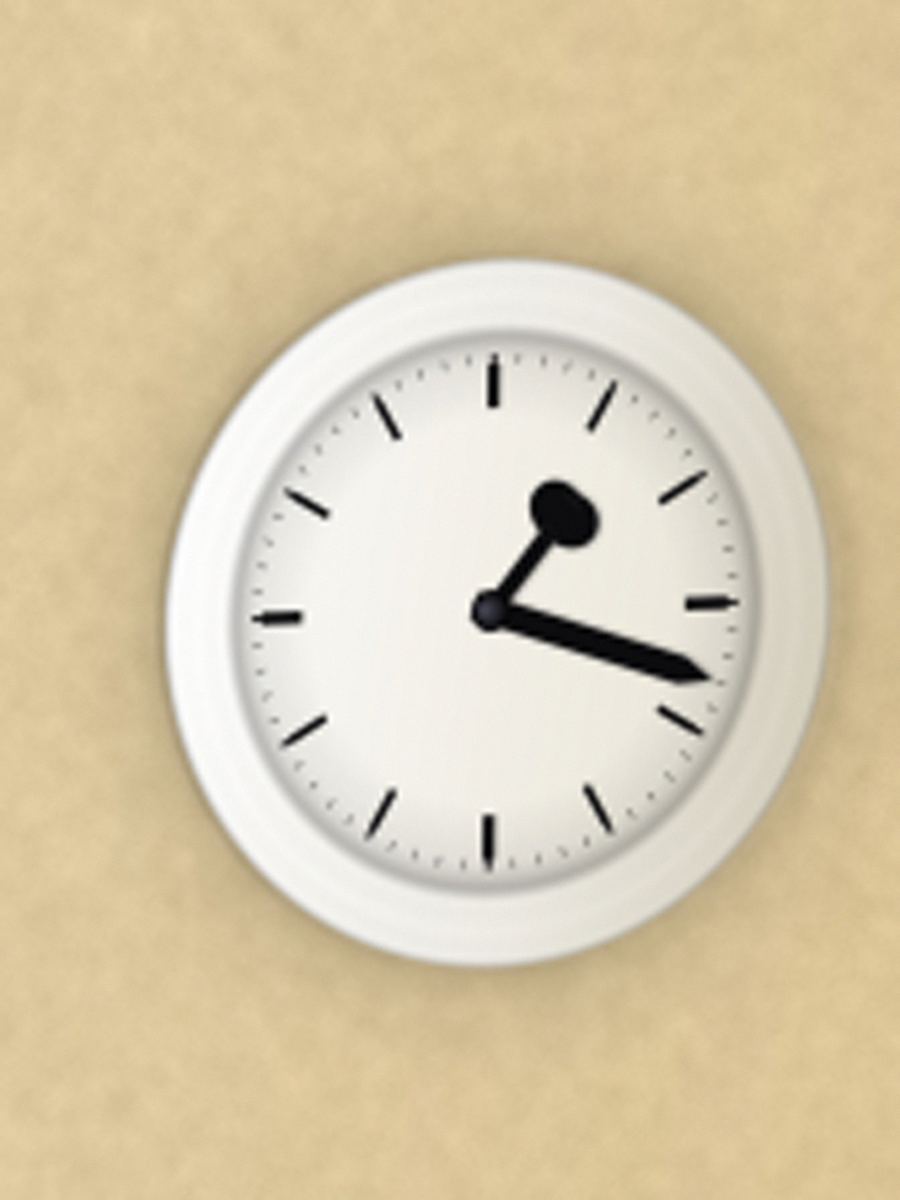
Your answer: 1,18
